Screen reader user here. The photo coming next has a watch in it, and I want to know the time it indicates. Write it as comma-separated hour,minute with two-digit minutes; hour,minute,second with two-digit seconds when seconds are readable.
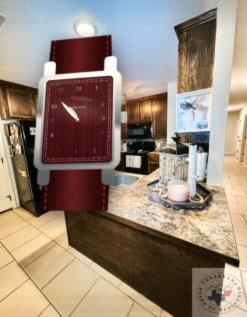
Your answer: 10,53
